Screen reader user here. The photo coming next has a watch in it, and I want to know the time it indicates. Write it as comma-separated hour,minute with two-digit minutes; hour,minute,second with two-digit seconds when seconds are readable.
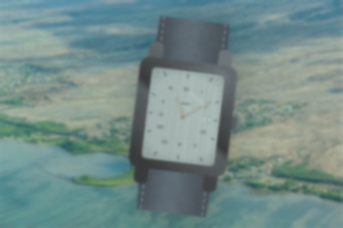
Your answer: 11,09
